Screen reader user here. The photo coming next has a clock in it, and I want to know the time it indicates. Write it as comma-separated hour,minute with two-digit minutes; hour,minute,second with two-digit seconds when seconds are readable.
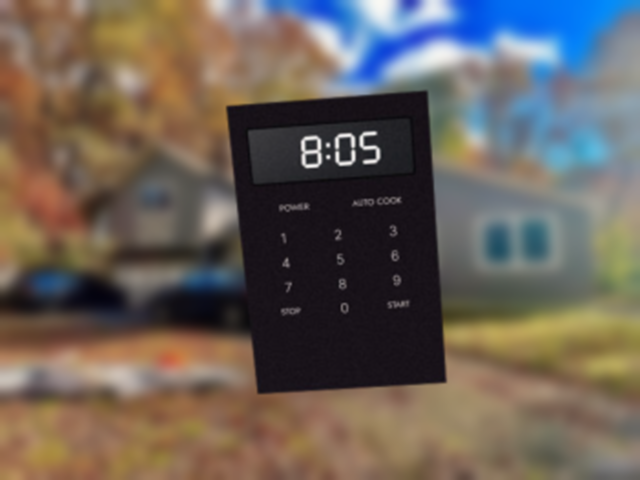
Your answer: 8,05
